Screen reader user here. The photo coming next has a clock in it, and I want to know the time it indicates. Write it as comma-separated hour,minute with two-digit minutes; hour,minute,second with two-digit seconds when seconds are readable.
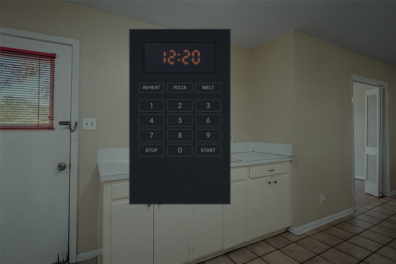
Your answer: 12,20
